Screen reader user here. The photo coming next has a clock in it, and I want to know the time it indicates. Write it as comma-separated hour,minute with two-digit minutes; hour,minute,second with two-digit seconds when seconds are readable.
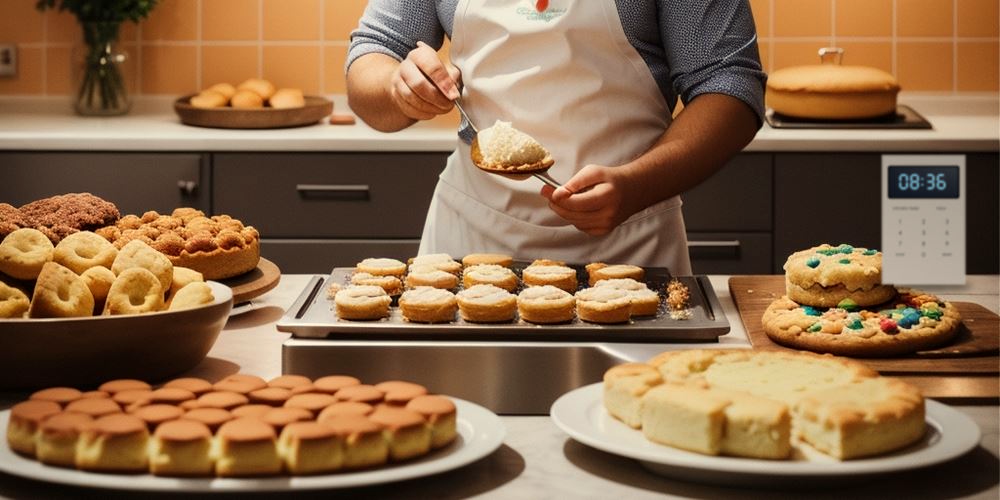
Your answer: 8,36
